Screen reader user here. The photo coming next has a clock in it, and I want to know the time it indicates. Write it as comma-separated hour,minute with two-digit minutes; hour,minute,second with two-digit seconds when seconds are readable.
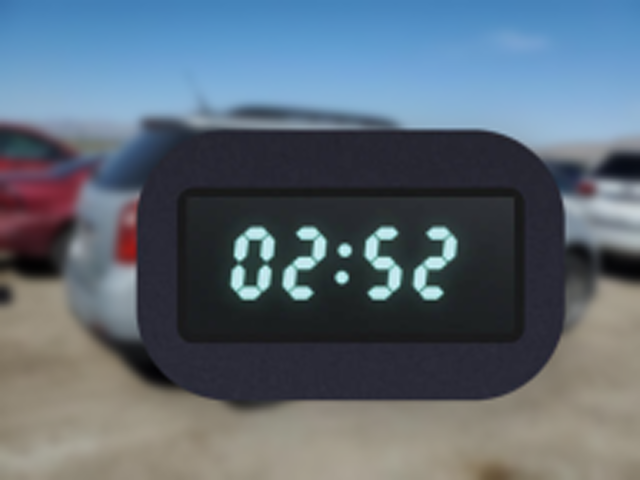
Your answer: 2,52
